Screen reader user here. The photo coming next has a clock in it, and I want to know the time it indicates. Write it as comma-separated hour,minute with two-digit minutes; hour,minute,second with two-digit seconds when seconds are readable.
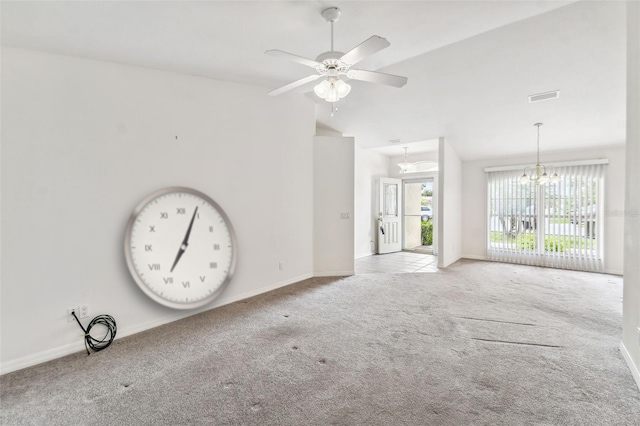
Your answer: 7,04
